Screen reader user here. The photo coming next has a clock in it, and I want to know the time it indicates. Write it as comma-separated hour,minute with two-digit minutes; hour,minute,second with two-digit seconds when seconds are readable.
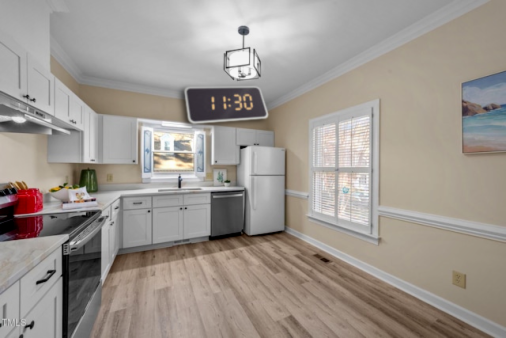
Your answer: 11,30
